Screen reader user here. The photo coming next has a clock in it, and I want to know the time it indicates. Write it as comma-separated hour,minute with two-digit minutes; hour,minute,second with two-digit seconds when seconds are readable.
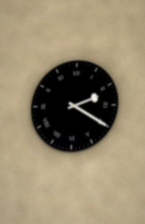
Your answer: 2,20
